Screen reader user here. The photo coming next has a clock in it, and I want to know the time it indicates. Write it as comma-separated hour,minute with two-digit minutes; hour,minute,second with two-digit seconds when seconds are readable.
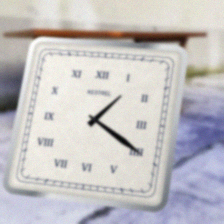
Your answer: 1,20
